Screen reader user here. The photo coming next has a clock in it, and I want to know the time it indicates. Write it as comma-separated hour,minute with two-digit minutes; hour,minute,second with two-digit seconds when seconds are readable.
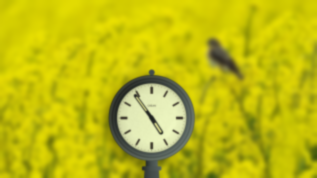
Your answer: 4,54
